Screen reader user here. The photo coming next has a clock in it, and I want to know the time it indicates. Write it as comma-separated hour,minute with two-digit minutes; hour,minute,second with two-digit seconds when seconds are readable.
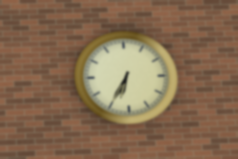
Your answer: 6,35
